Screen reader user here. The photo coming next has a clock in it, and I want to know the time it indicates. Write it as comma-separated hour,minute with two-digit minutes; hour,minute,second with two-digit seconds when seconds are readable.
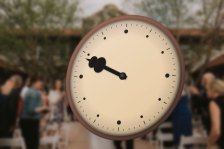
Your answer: 9,49
